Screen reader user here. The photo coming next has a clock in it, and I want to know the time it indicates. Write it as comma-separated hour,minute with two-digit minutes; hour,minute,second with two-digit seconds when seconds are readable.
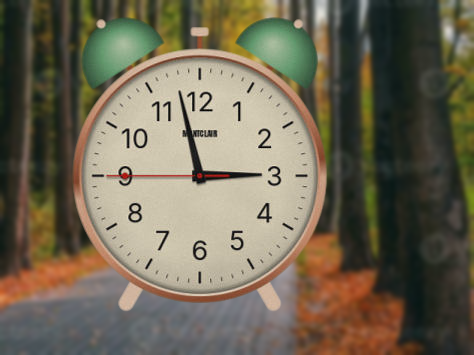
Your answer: 2,57,45
